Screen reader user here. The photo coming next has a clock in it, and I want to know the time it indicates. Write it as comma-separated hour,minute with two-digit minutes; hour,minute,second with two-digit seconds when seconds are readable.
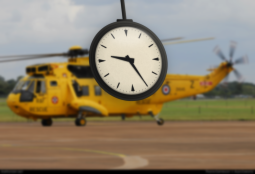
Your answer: 9,25
